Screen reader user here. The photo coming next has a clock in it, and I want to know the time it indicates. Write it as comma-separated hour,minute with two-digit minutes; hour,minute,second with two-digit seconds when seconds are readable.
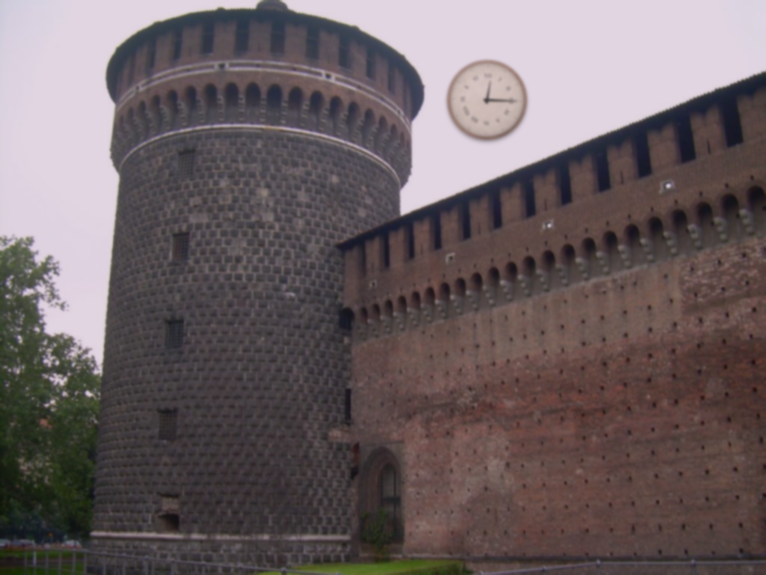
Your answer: 12,15
